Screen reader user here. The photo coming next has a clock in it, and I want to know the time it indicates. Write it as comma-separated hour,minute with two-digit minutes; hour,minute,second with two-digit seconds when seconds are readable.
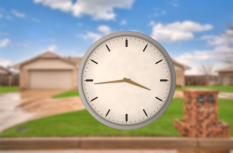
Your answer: 3,44
